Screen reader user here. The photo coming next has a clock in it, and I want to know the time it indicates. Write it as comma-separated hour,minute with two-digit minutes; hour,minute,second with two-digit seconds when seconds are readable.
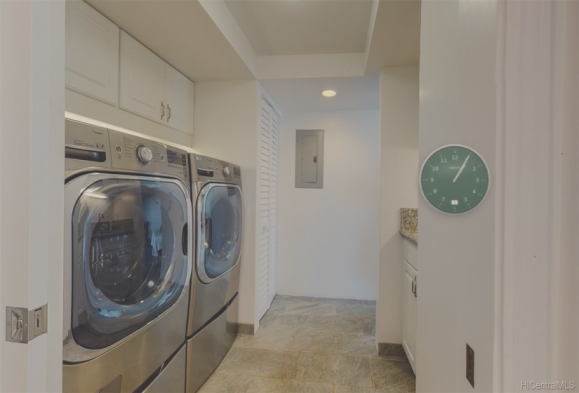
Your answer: 1,05
